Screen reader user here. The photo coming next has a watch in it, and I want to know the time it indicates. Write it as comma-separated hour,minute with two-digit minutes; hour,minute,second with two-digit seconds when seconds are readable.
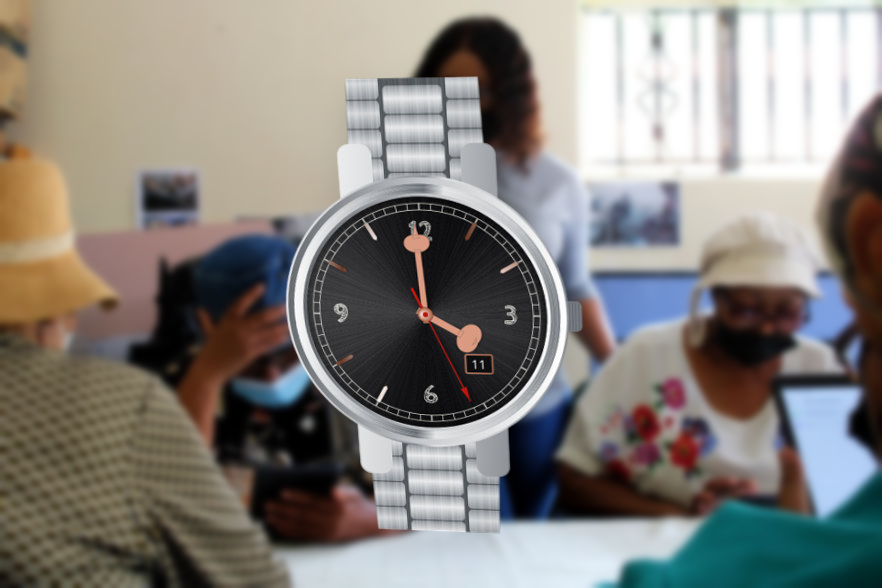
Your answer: 3,59,26
